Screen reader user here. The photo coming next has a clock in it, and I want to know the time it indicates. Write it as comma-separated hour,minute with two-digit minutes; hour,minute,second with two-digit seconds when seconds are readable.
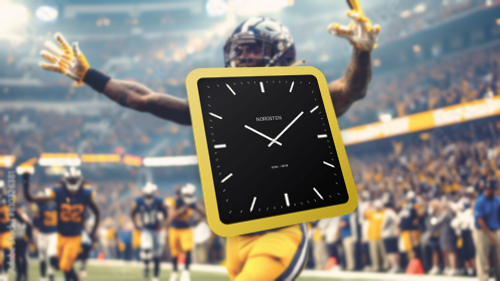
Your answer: 10,09
